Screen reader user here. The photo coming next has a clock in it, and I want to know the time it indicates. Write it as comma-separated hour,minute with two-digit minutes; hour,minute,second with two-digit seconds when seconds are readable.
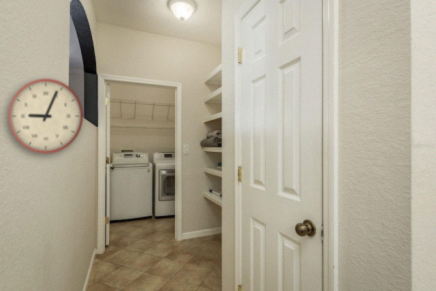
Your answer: 9,04
